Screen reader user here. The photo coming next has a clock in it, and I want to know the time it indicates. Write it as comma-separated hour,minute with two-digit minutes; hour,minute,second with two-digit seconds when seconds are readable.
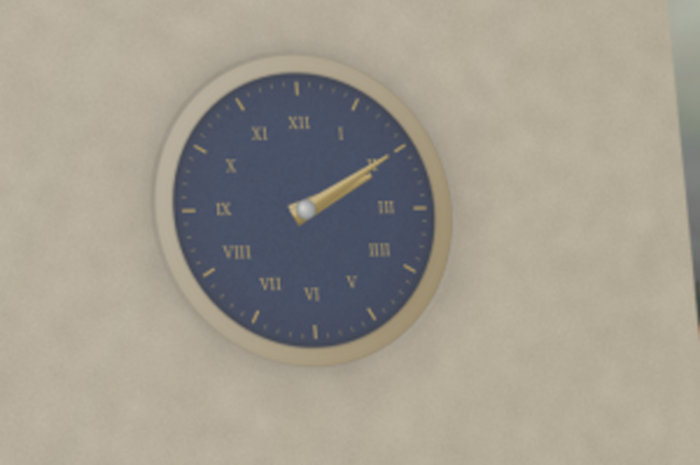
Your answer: 2,10
